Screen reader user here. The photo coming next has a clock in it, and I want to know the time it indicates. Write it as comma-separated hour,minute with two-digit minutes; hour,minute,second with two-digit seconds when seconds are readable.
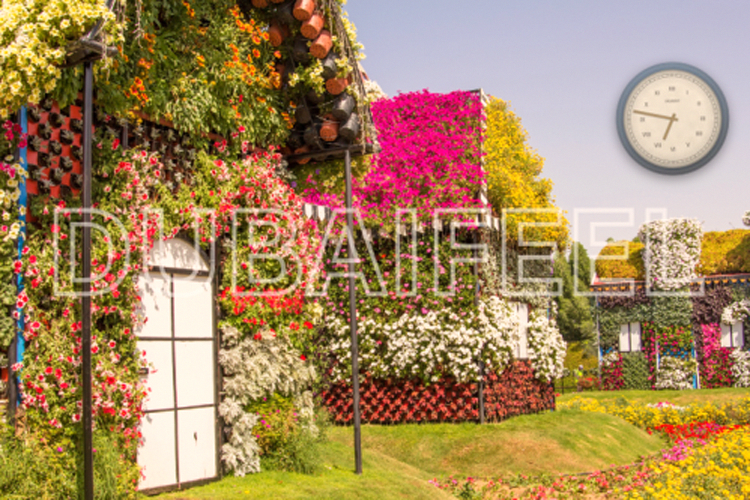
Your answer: 6,47
